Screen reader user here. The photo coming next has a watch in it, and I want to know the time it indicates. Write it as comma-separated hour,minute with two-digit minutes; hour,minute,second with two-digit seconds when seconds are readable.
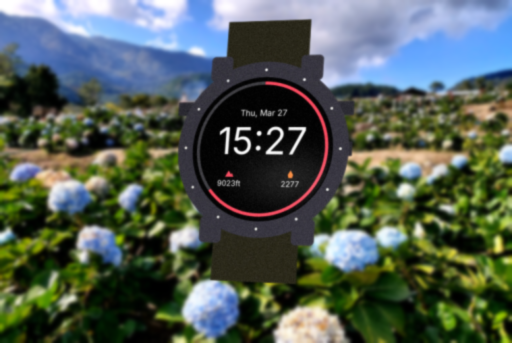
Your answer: 15,27
